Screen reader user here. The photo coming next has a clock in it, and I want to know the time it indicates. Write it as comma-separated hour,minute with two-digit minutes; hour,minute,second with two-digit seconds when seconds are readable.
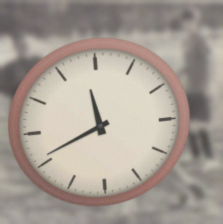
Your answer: 11,41
